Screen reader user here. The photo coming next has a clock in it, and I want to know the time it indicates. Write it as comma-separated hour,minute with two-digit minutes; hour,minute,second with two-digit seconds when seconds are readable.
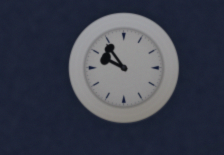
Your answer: 9,54
